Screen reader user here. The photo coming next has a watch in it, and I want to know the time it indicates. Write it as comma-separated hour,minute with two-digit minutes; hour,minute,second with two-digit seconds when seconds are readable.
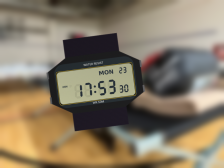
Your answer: 17,53,30
